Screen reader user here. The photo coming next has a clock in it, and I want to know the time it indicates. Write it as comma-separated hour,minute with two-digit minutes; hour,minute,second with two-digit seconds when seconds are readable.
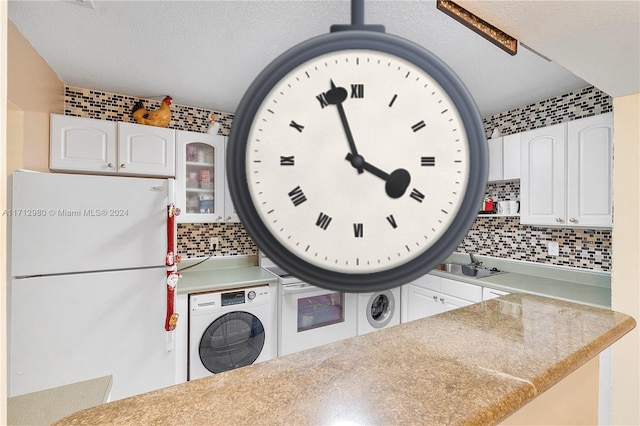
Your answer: 3,57
